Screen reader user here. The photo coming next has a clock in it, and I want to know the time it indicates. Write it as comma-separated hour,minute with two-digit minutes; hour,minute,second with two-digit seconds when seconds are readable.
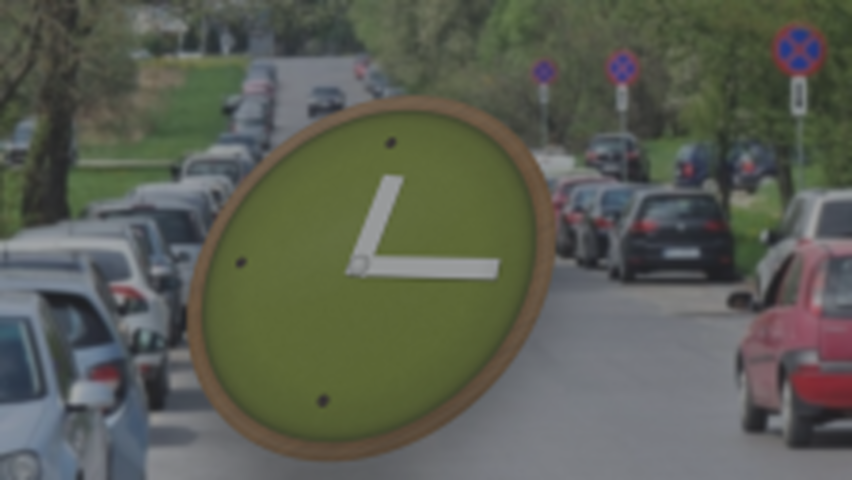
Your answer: 12,15
